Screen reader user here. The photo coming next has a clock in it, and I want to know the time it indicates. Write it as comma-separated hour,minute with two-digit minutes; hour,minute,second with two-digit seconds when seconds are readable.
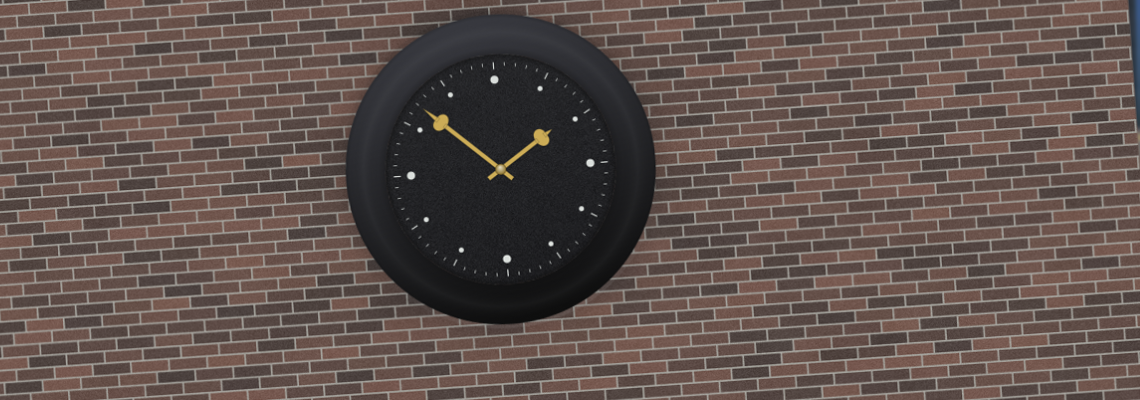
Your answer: 1,52
